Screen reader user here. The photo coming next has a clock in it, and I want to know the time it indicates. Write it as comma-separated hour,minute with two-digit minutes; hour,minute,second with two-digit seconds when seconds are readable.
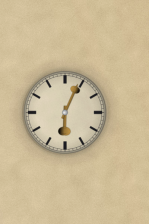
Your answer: 6,04
